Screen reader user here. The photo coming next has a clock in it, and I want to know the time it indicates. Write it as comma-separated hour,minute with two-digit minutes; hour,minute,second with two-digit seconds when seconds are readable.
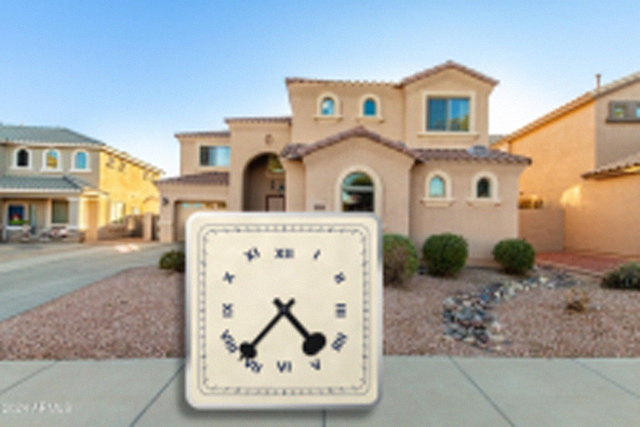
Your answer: 4,37
